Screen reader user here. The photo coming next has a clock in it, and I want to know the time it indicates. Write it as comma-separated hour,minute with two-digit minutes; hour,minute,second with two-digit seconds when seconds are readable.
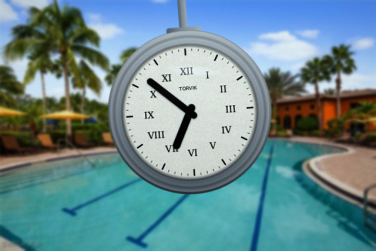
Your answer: 6,52
